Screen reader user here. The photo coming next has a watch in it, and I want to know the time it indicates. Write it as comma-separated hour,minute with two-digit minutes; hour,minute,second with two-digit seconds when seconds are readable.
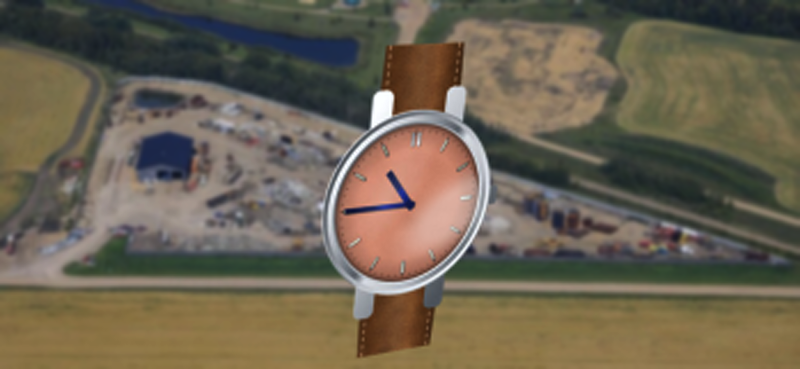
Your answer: 10,45
